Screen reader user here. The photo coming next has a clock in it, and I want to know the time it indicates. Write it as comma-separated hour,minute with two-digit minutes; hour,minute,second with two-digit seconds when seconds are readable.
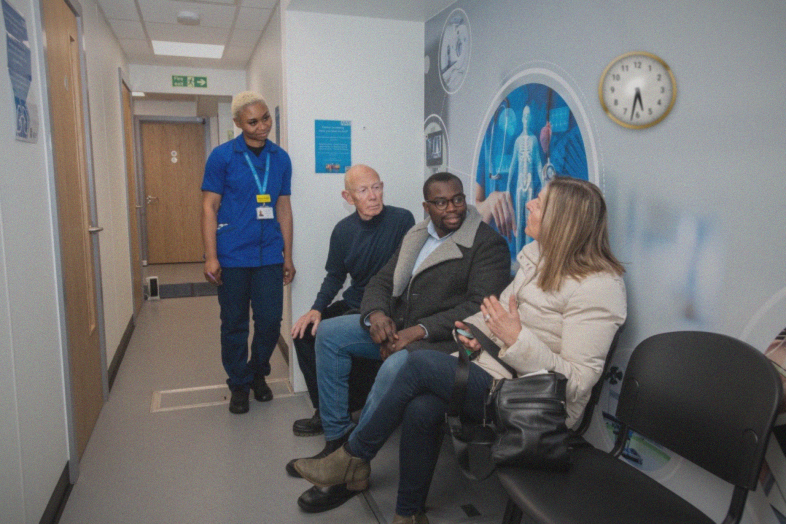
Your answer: 5,32
